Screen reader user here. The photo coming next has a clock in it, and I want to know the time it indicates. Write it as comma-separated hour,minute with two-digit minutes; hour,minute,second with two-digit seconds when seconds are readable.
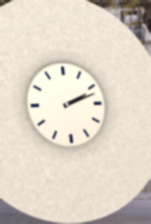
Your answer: 2,12
